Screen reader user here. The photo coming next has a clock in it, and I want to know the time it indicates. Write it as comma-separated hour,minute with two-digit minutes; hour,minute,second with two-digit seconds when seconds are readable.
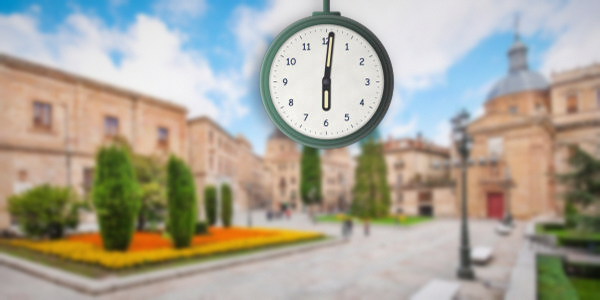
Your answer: 6,01
